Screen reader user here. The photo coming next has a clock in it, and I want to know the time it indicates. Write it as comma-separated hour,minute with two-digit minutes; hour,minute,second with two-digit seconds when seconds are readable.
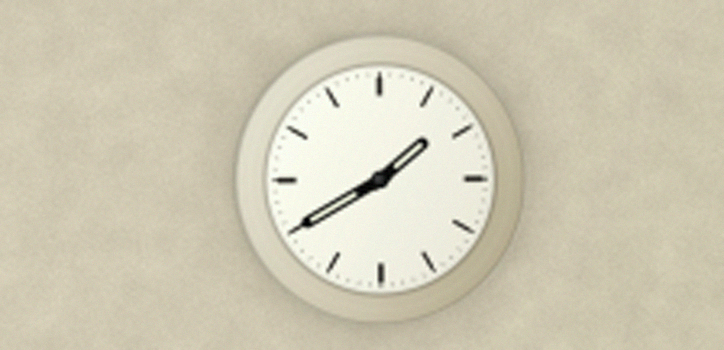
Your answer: 1,40
